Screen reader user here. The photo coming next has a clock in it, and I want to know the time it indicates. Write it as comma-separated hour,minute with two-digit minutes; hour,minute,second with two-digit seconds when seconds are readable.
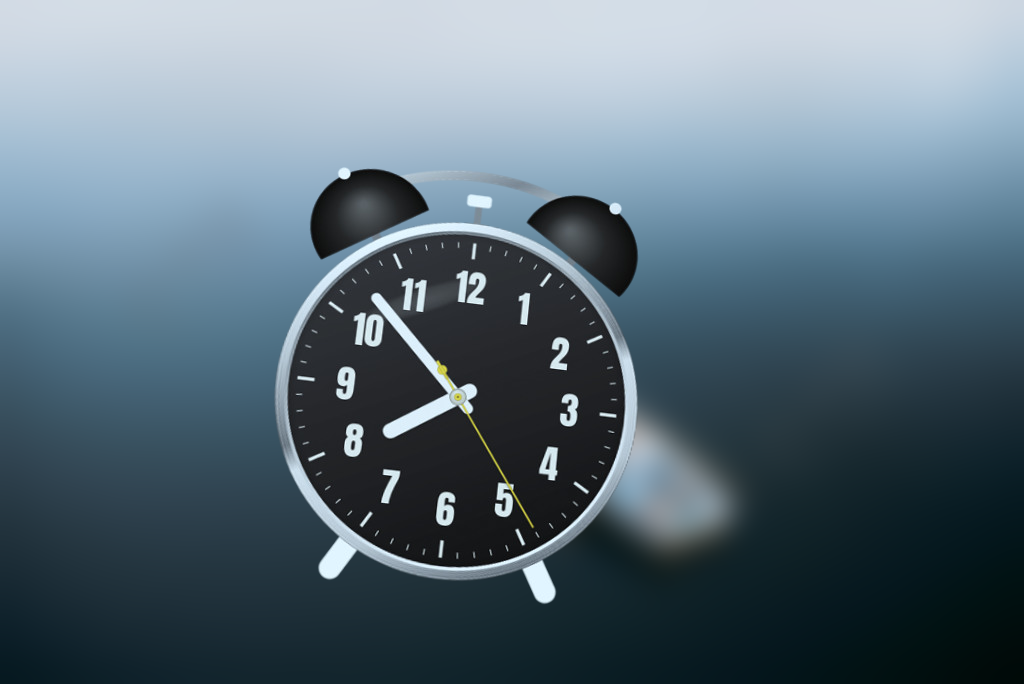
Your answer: 7,52,24
